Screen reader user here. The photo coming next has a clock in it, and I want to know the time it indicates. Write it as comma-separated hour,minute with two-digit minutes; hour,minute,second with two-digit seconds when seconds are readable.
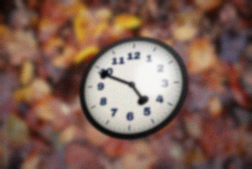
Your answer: 4,49
